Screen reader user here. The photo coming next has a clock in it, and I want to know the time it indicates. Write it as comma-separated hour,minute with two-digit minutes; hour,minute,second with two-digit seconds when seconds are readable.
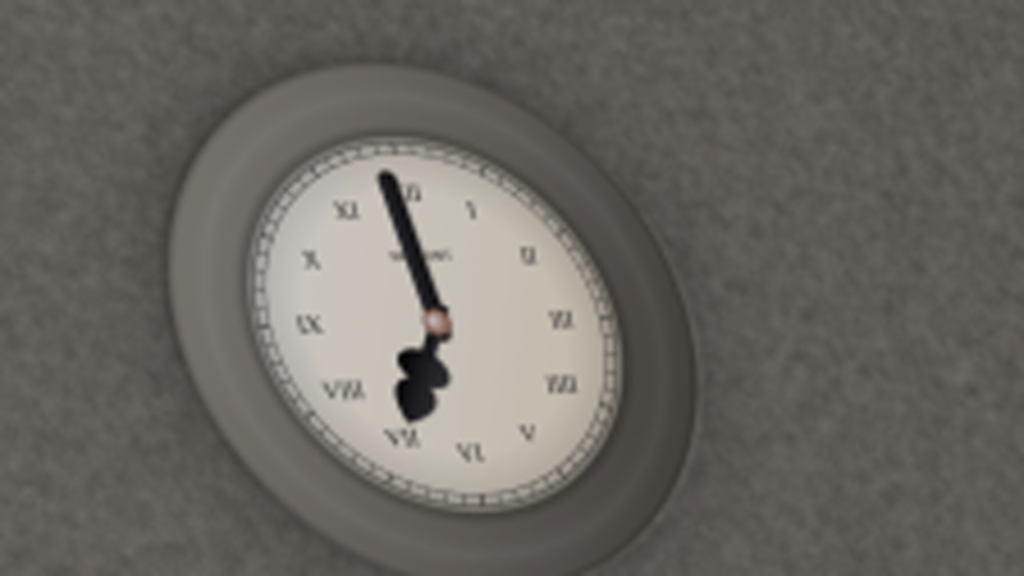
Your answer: 6,59
